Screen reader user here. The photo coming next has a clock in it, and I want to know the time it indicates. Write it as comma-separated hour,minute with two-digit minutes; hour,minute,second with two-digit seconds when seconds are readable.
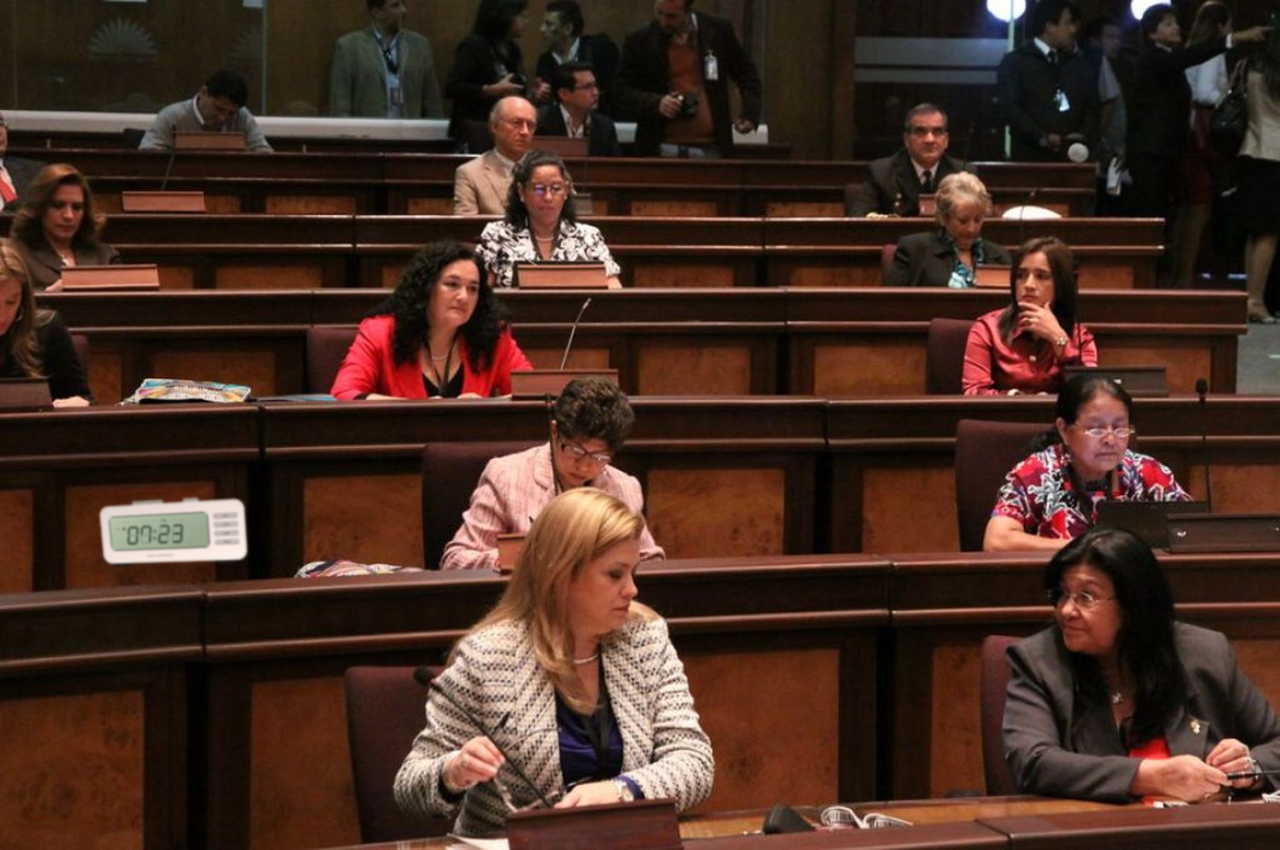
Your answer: 7,23
